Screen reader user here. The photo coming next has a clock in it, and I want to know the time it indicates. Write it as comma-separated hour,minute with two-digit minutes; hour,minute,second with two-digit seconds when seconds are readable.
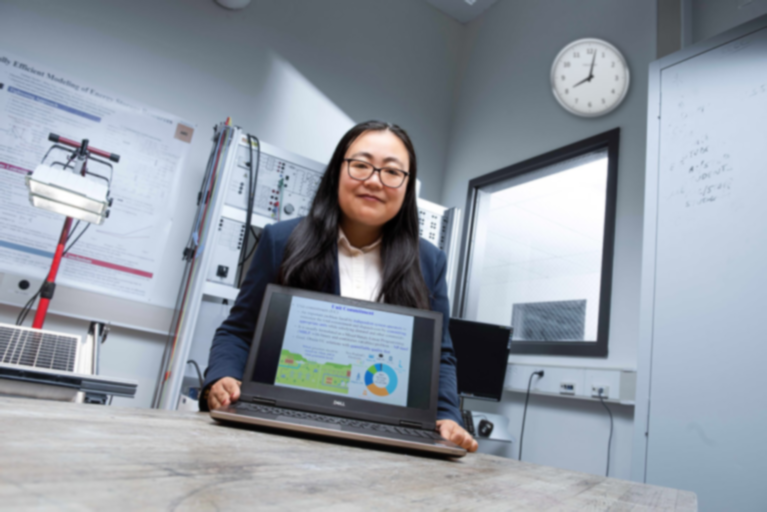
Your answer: 8,02
